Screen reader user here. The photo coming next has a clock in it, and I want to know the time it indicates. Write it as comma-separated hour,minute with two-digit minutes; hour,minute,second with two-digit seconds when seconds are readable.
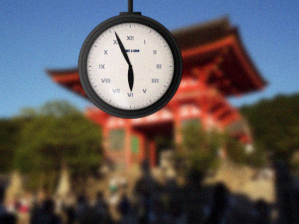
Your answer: 5,56
